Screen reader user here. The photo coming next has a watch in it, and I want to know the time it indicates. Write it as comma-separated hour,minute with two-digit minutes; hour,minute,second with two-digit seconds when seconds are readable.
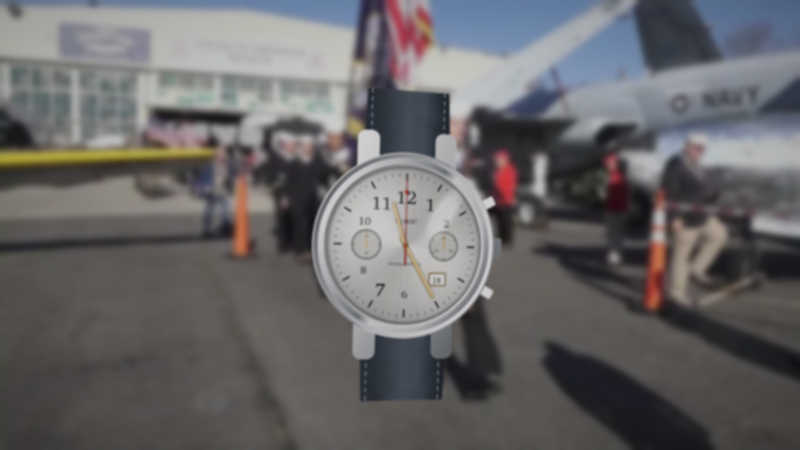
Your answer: 11,25
